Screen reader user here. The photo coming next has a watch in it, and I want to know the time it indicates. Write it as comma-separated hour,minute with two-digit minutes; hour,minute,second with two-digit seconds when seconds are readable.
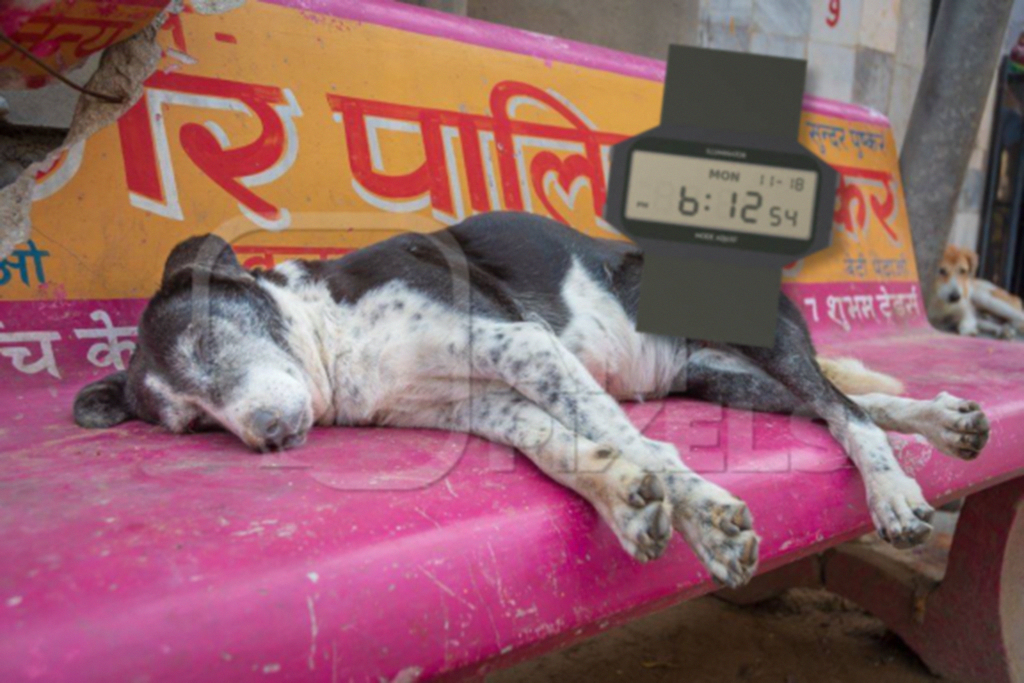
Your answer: 6,12,54
